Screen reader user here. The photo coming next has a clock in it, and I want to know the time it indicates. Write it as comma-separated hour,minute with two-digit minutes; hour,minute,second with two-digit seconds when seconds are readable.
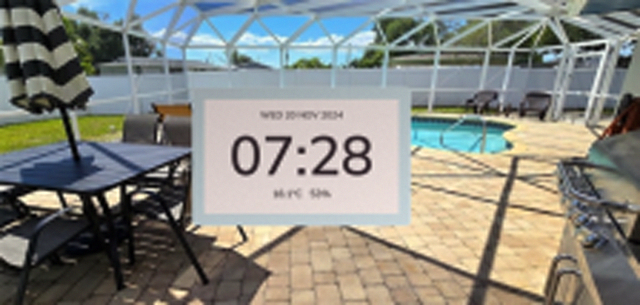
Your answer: 7,28
